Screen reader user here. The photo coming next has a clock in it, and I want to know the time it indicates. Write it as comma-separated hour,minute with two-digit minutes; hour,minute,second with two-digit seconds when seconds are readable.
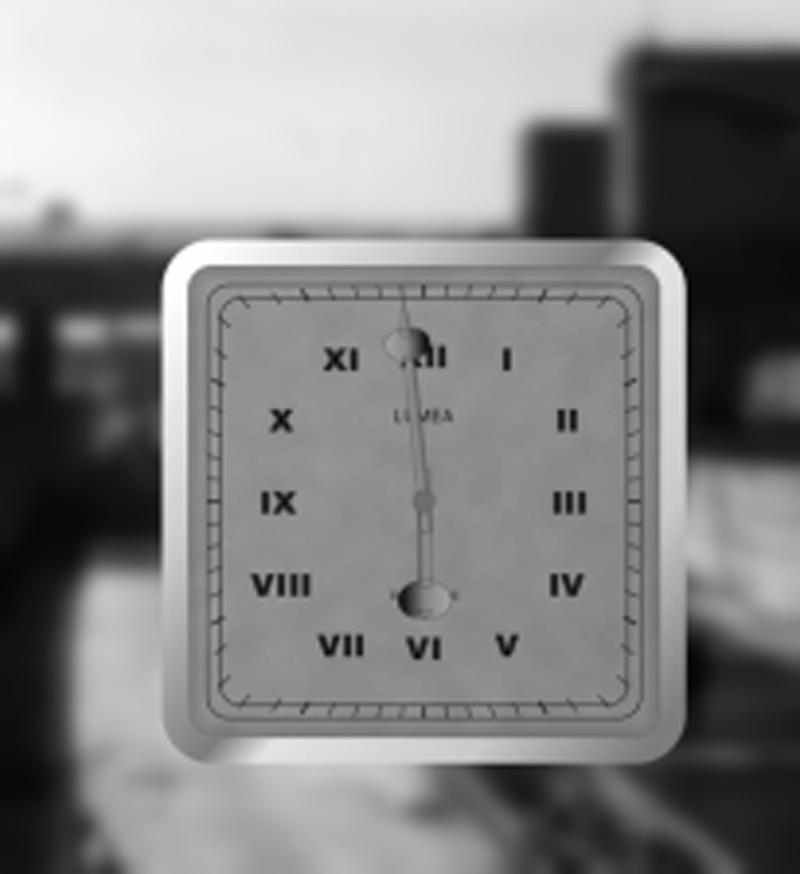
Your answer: 5,59
